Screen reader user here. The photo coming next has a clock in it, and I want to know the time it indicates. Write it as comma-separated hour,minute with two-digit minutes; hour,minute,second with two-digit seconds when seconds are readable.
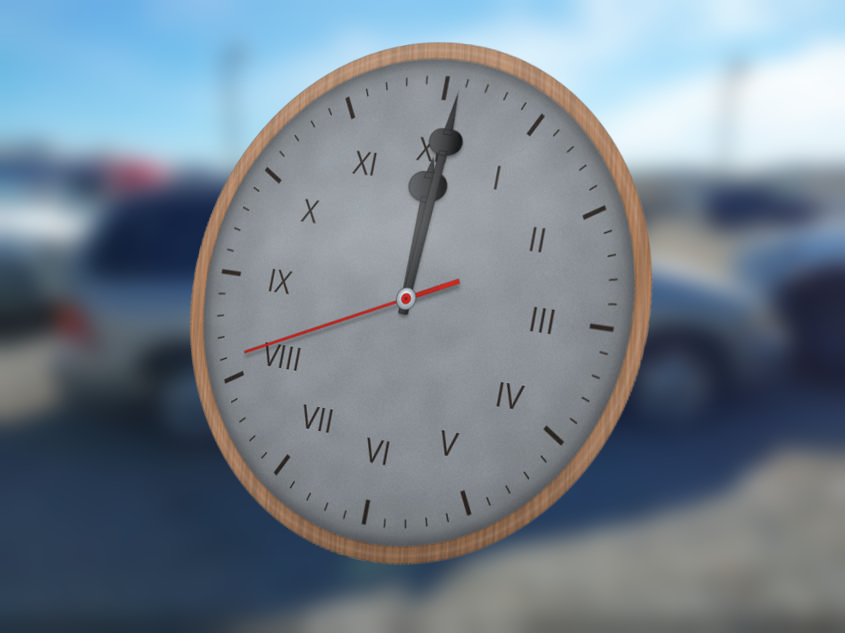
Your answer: 12,00,41
